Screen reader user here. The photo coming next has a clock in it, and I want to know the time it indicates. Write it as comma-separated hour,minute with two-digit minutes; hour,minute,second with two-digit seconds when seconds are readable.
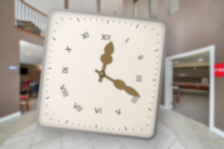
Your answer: 12,19
